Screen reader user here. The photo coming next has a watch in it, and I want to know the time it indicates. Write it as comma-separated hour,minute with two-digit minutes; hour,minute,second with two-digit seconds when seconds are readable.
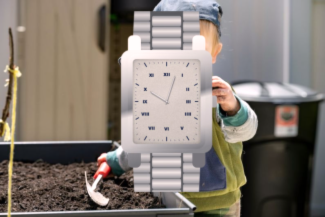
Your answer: 10,03
